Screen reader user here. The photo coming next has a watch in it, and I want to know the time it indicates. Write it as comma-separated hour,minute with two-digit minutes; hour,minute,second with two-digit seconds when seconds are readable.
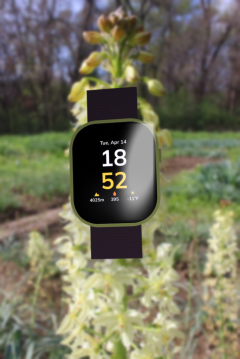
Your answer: 18,52
